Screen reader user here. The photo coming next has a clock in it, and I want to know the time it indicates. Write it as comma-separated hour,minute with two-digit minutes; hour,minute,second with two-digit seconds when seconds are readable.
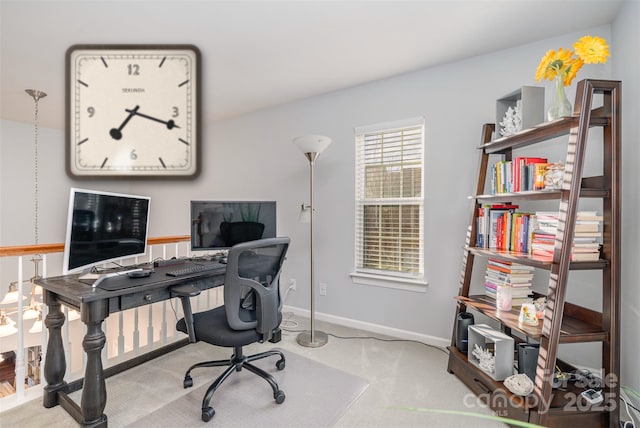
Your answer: 7,18
